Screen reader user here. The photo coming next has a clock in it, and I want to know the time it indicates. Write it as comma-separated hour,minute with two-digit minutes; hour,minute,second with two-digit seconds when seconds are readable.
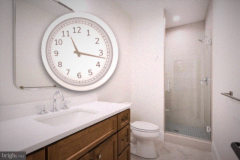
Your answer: 11,17
